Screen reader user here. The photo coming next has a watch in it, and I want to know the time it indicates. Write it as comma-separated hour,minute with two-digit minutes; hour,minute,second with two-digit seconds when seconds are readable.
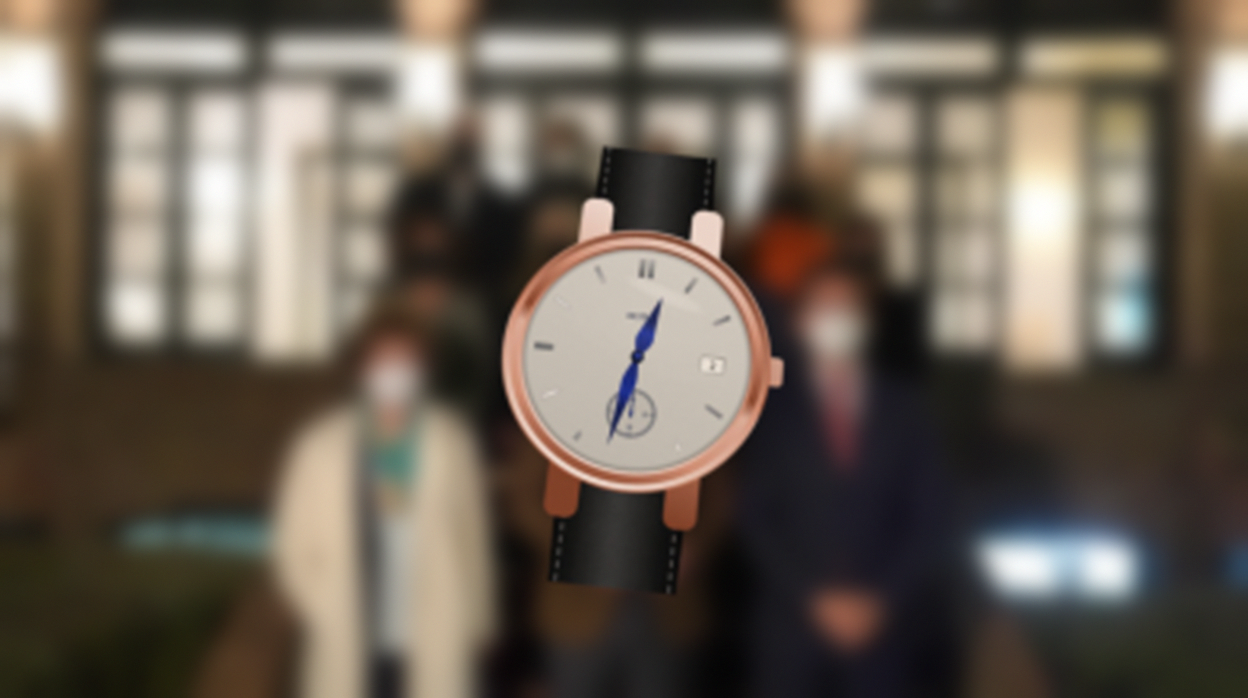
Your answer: 12,32
